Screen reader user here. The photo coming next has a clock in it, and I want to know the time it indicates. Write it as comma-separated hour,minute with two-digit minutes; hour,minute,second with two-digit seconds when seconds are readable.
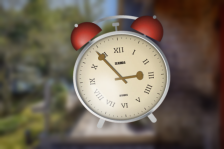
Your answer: 2,54
